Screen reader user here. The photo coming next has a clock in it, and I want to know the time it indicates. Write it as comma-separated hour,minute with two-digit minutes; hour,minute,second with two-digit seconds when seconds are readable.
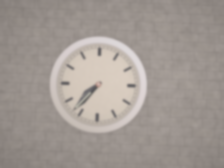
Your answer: 7,37
